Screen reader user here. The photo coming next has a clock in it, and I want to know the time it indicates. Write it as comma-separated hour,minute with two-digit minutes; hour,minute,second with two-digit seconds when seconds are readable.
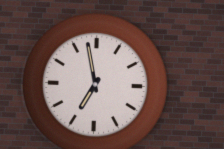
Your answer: 6,58
